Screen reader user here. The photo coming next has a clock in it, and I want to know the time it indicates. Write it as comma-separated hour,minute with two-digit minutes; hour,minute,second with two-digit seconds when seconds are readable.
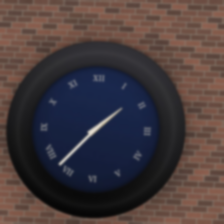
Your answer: 1,37
